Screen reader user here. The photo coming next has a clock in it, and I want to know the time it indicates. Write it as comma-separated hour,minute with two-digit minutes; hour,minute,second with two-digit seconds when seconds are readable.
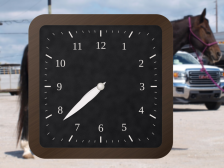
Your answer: 7,38
